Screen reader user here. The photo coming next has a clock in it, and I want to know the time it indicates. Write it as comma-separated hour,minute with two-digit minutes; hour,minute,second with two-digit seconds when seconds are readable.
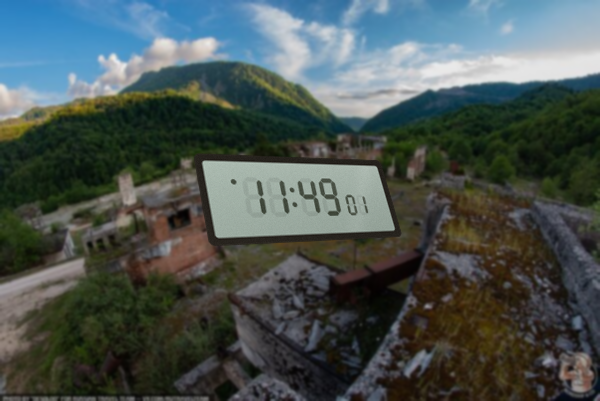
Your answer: 11,49,01
